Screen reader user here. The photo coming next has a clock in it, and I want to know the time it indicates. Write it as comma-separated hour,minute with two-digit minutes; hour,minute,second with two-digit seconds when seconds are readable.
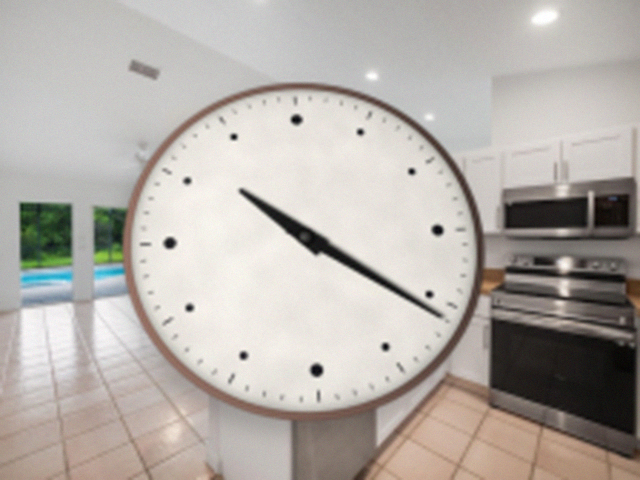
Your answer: 10,21
